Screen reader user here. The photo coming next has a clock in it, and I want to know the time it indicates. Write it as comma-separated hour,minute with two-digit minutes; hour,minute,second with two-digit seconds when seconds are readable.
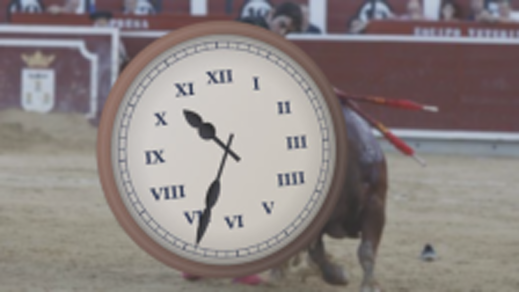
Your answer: 10,34
